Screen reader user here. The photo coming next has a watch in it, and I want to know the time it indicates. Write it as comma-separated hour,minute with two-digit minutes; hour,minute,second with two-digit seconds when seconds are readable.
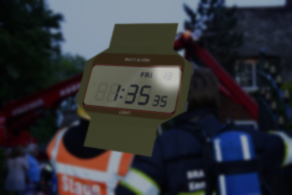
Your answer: 1,35,35
